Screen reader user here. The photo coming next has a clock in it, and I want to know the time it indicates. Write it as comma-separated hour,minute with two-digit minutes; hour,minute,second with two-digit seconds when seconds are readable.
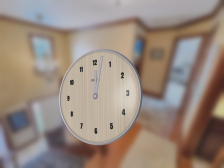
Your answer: 12,02
